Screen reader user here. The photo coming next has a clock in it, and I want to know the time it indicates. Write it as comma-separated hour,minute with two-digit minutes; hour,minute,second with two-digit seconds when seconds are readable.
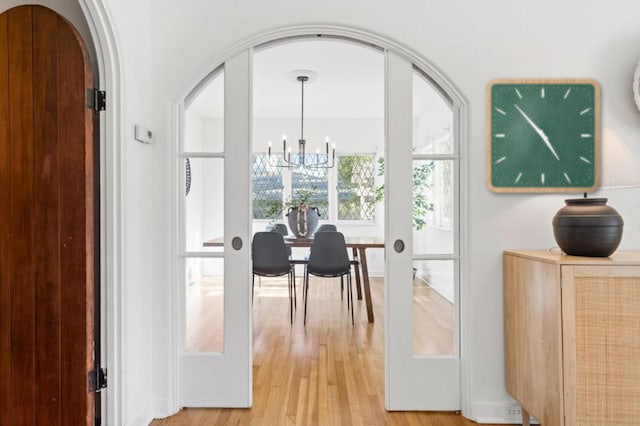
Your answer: 4,53
